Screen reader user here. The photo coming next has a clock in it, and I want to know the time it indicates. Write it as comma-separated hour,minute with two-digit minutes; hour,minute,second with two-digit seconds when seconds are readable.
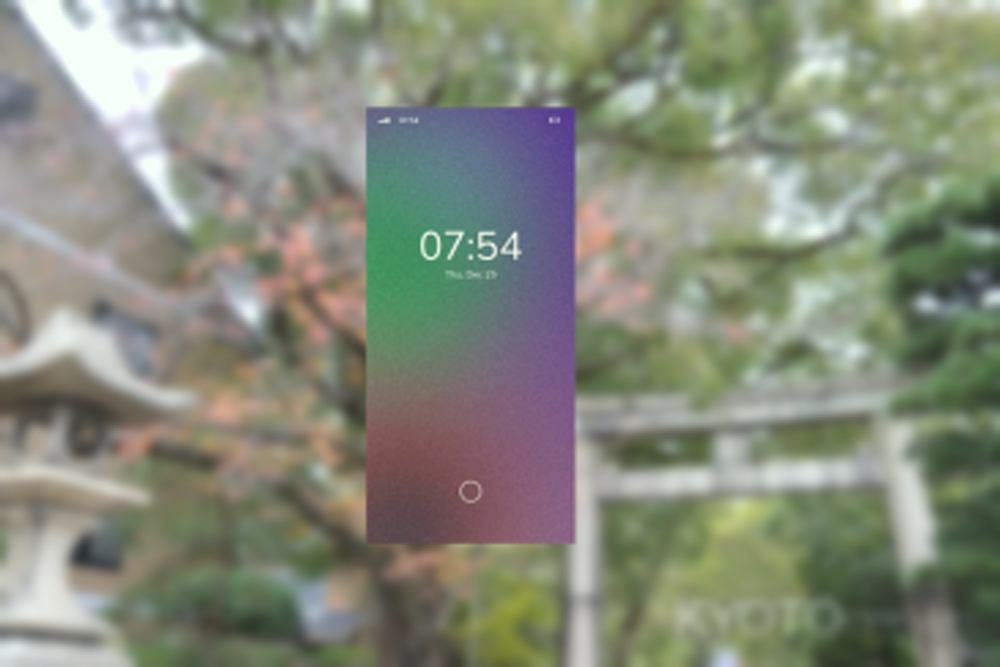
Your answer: 7,54
